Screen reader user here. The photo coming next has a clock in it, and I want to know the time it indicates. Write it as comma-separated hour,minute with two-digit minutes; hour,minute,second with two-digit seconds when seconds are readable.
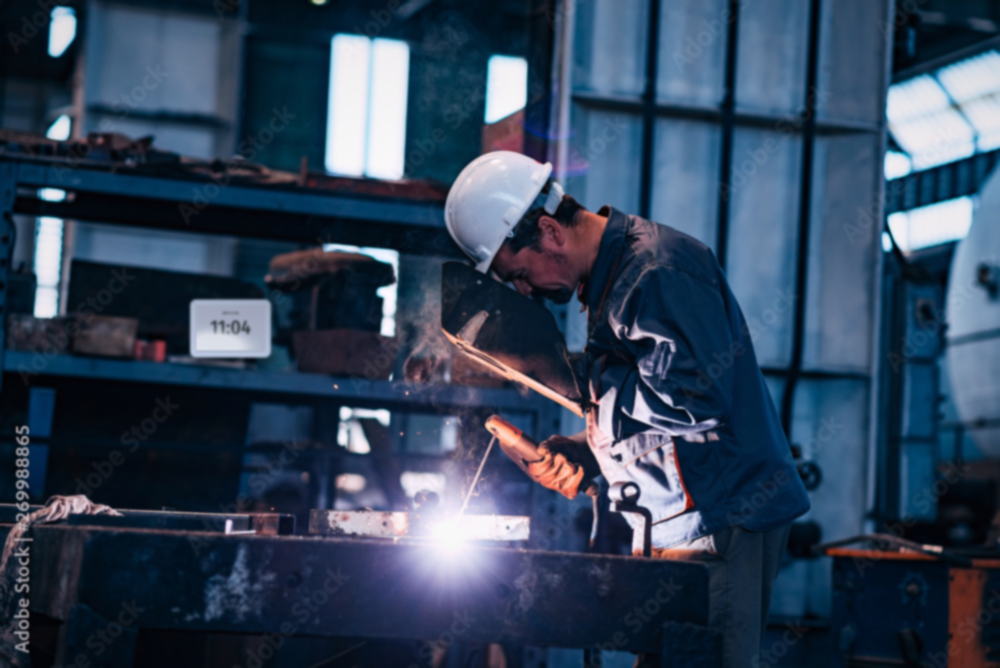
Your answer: 11,04
